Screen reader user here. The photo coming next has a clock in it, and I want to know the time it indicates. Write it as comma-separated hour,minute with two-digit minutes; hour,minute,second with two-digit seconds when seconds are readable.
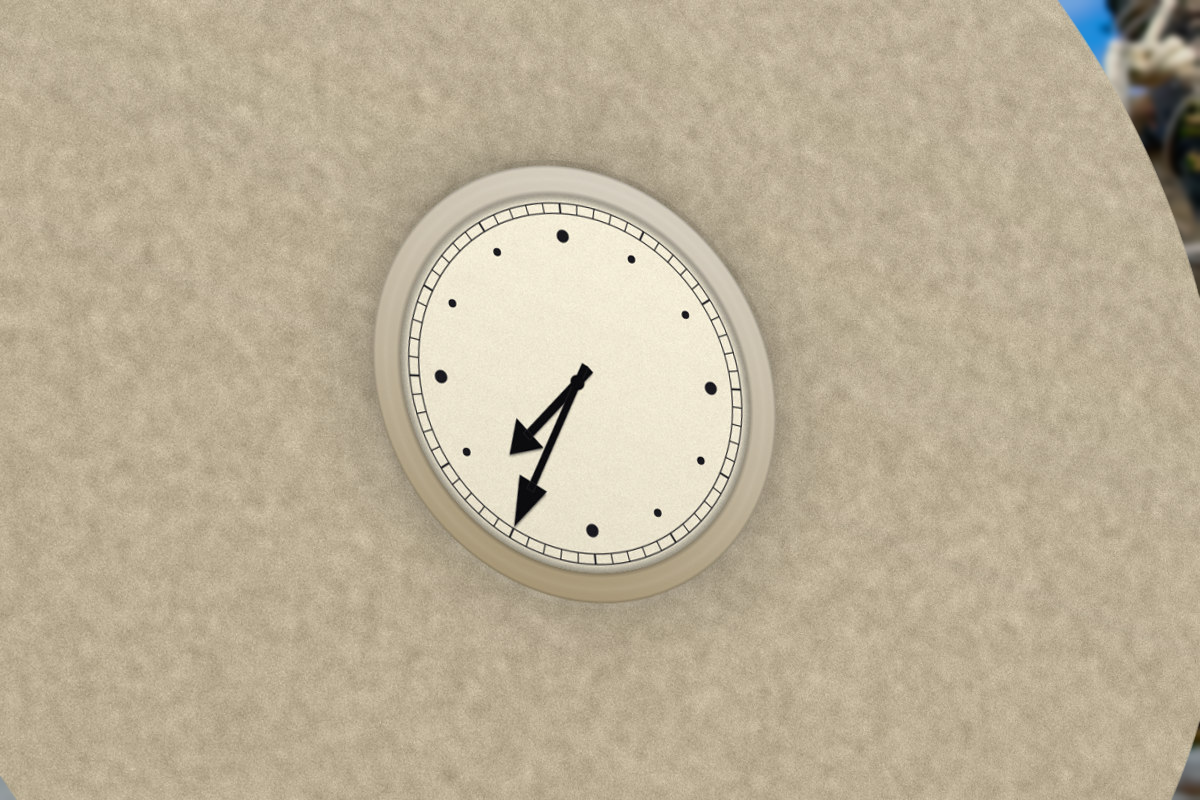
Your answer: 7,35
